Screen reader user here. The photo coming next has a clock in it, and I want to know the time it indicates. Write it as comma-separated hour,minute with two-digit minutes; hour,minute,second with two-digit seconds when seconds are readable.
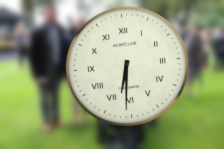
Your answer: 6,31
